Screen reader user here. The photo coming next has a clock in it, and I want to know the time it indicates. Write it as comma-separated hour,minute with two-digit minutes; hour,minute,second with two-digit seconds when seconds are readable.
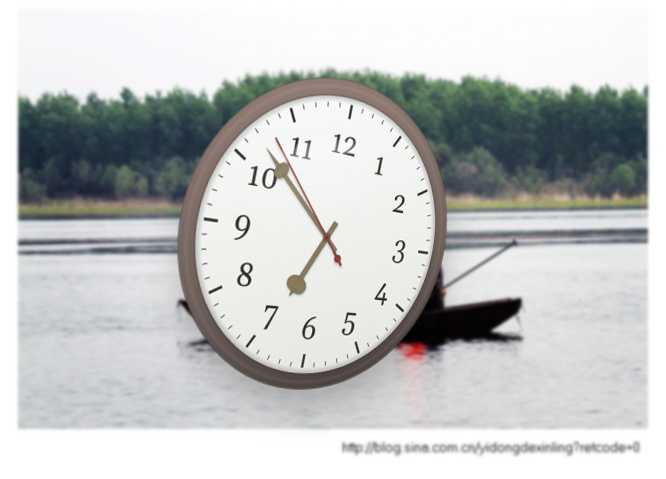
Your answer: 6,51,53
